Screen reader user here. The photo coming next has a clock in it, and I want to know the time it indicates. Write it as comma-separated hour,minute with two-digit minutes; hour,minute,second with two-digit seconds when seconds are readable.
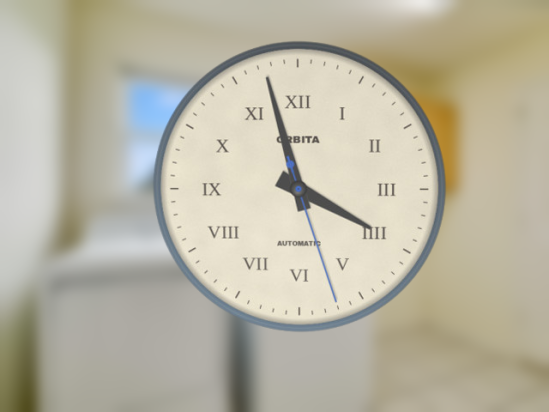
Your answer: 3,57,27
